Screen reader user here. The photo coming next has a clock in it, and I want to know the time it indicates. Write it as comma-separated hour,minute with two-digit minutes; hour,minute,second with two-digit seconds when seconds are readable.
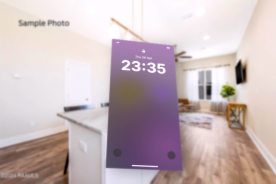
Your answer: 23,35
